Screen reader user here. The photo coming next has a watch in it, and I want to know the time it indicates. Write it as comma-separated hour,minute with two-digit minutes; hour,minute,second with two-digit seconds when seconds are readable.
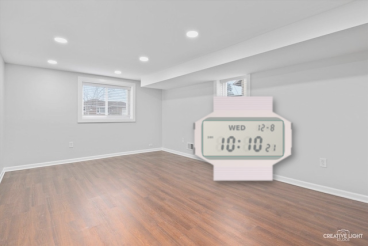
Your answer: 10,10
